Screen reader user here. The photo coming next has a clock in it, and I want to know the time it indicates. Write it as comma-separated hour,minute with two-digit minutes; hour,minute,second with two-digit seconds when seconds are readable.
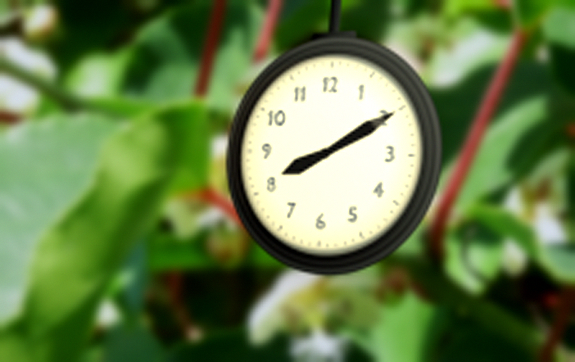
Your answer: 8,10
